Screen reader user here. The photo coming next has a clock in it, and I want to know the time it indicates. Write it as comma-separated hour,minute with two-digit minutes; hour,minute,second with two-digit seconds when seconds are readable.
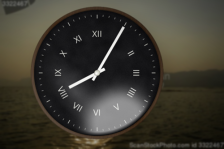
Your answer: 8,05
